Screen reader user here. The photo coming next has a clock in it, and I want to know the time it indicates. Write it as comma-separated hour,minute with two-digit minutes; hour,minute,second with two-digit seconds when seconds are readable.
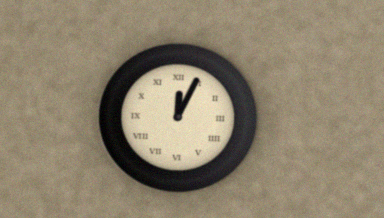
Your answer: 12,04
